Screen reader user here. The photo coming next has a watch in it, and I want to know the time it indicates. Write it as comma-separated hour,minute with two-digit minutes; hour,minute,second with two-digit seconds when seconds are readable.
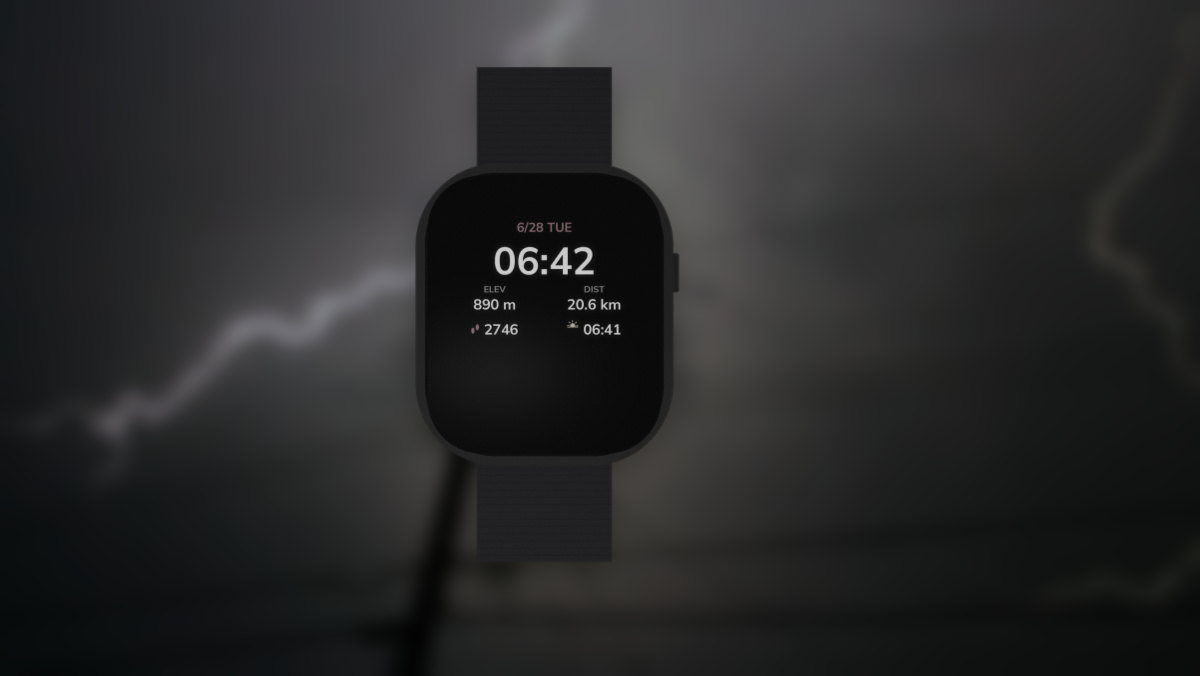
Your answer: 6,42
